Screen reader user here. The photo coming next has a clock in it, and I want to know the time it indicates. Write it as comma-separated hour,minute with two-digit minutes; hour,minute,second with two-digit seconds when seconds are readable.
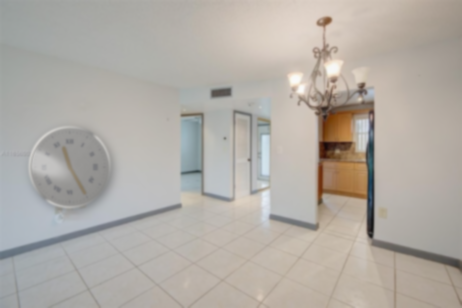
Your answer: 11,25
